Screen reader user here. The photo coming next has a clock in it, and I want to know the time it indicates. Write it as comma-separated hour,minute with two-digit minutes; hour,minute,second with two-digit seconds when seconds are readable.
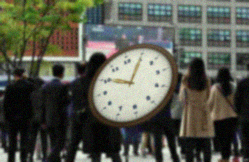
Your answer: 10,05
